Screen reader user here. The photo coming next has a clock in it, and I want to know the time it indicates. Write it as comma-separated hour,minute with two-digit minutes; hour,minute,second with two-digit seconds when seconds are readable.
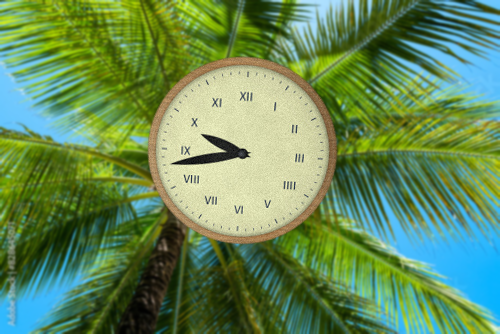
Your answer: 9,43
